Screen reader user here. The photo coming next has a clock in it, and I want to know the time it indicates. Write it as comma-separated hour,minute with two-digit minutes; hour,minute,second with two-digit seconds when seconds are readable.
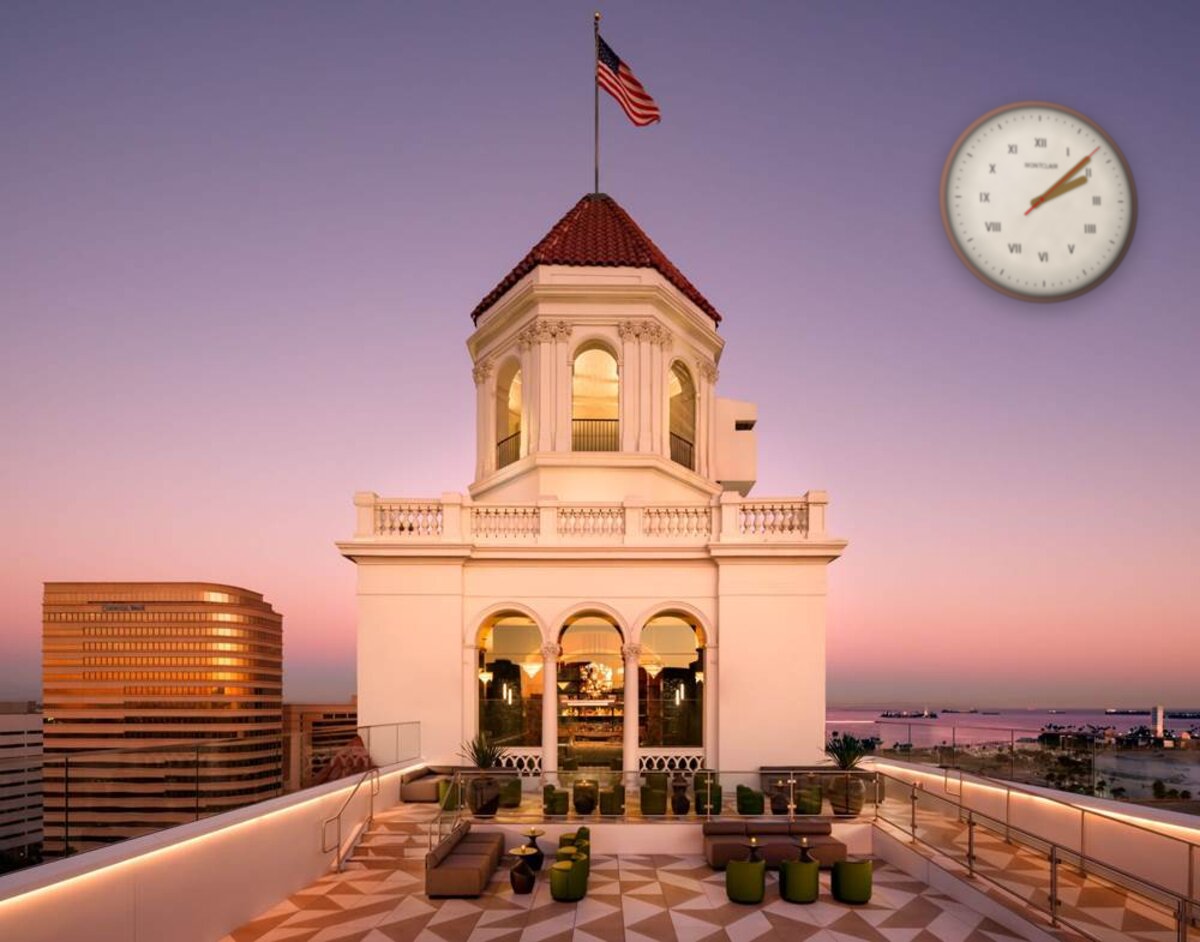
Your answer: 2,08,08
